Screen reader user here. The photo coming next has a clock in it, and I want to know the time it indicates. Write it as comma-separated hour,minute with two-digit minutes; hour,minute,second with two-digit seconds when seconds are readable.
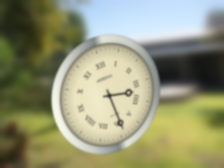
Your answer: 3,29
